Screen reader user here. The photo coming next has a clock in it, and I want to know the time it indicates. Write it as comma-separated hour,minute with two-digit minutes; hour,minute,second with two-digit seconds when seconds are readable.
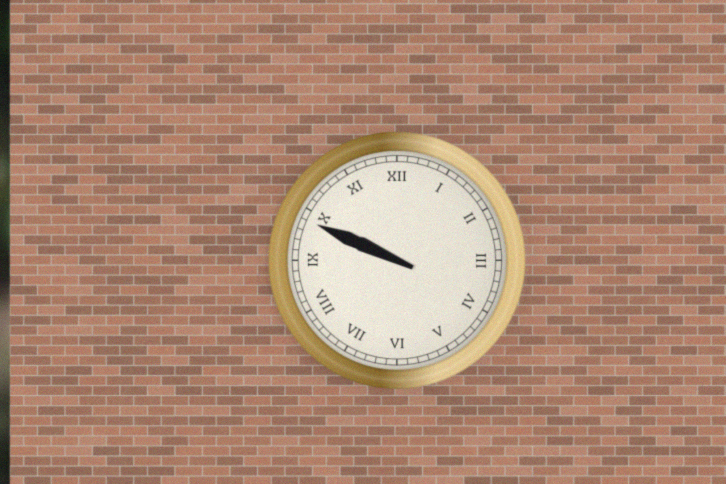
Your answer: 9,49
